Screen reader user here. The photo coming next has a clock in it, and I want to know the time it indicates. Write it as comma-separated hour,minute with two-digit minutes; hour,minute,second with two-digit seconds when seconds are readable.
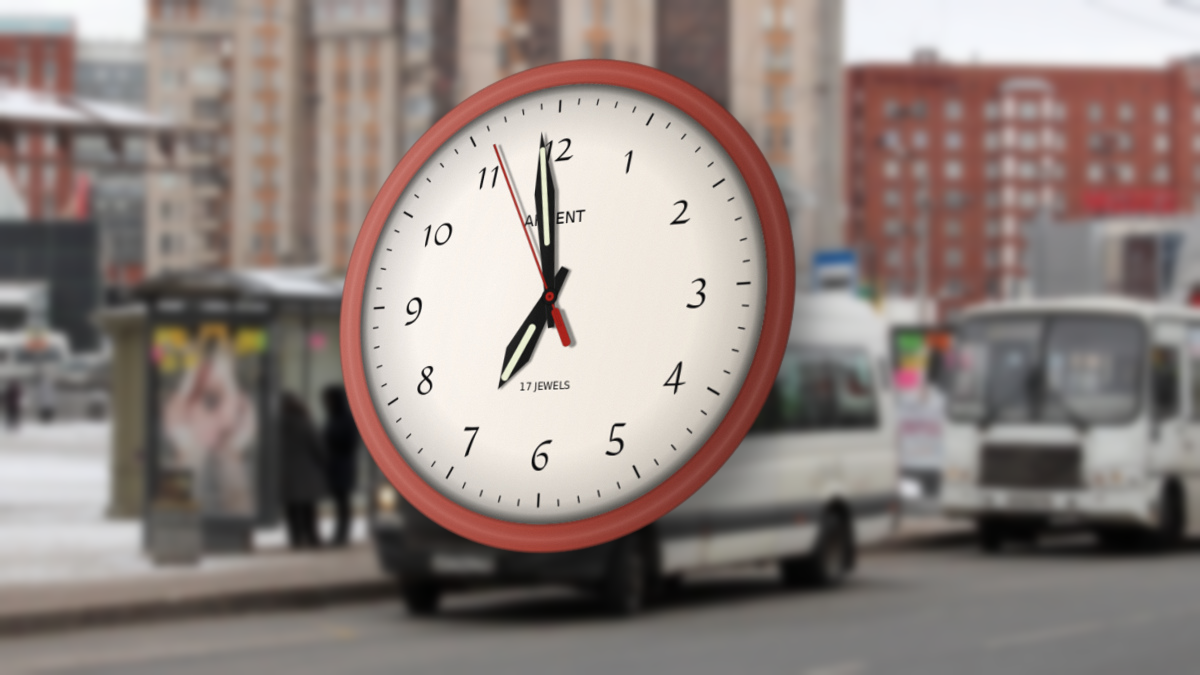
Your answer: 6,58,56
